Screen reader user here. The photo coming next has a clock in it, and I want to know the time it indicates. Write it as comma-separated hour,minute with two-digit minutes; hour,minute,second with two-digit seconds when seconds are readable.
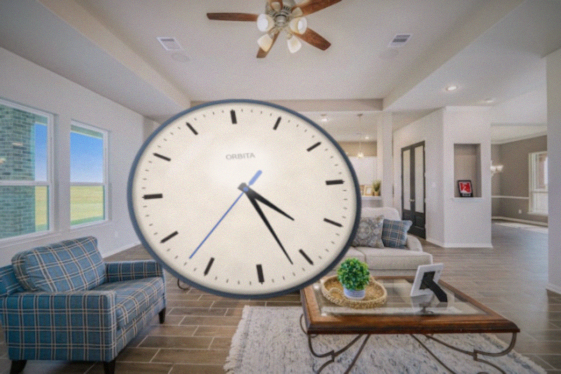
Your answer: 4,26,37
